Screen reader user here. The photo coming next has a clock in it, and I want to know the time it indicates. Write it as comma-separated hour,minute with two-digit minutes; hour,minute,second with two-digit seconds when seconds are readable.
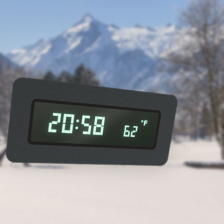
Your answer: 20,58
